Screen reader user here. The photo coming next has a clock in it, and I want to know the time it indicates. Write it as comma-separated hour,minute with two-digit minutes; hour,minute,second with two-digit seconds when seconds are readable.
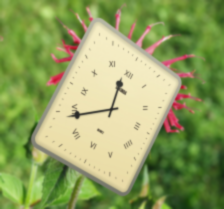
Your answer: 11,39
